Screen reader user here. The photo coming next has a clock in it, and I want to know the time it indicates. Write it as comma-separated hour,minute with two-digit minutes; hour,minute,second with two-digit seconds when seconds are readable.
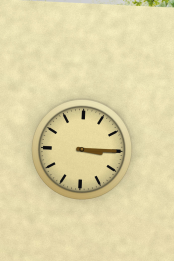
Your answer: 3,15
